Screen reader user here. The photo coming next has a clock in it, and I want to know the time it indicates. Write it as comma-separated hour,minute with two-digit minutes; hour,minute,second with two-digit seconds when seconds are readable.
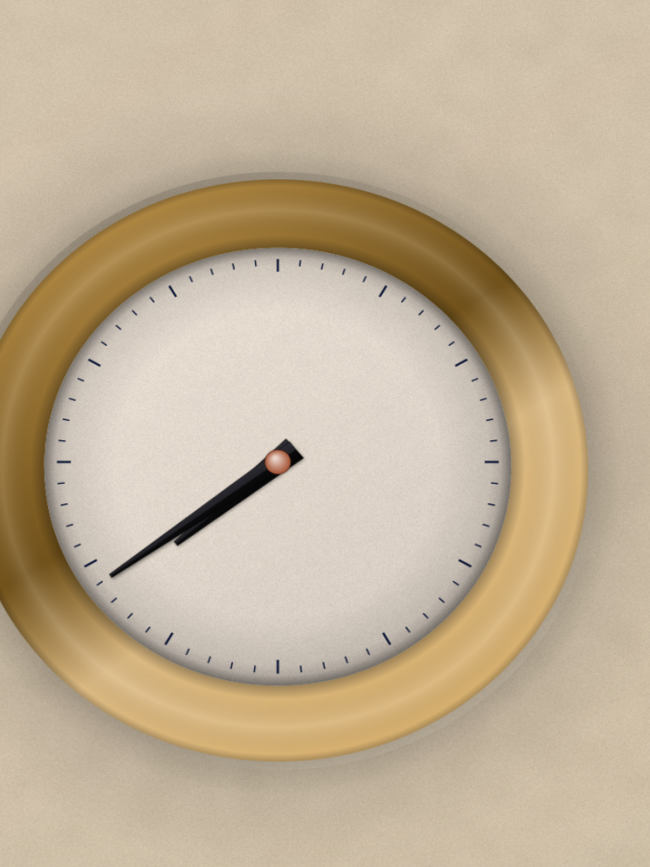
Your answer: 7,39
